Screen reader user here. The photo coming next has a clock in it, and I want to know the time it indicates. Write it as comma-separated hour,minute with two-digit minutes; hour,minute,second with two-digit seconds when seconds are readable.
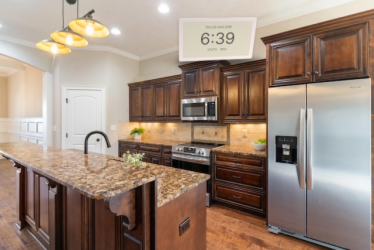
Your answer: 6,39
